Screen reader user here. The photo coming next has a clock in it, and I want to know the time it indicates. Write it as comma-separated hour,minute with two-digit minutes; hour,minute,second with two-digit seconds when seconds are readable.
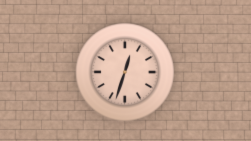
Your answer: 12,33
